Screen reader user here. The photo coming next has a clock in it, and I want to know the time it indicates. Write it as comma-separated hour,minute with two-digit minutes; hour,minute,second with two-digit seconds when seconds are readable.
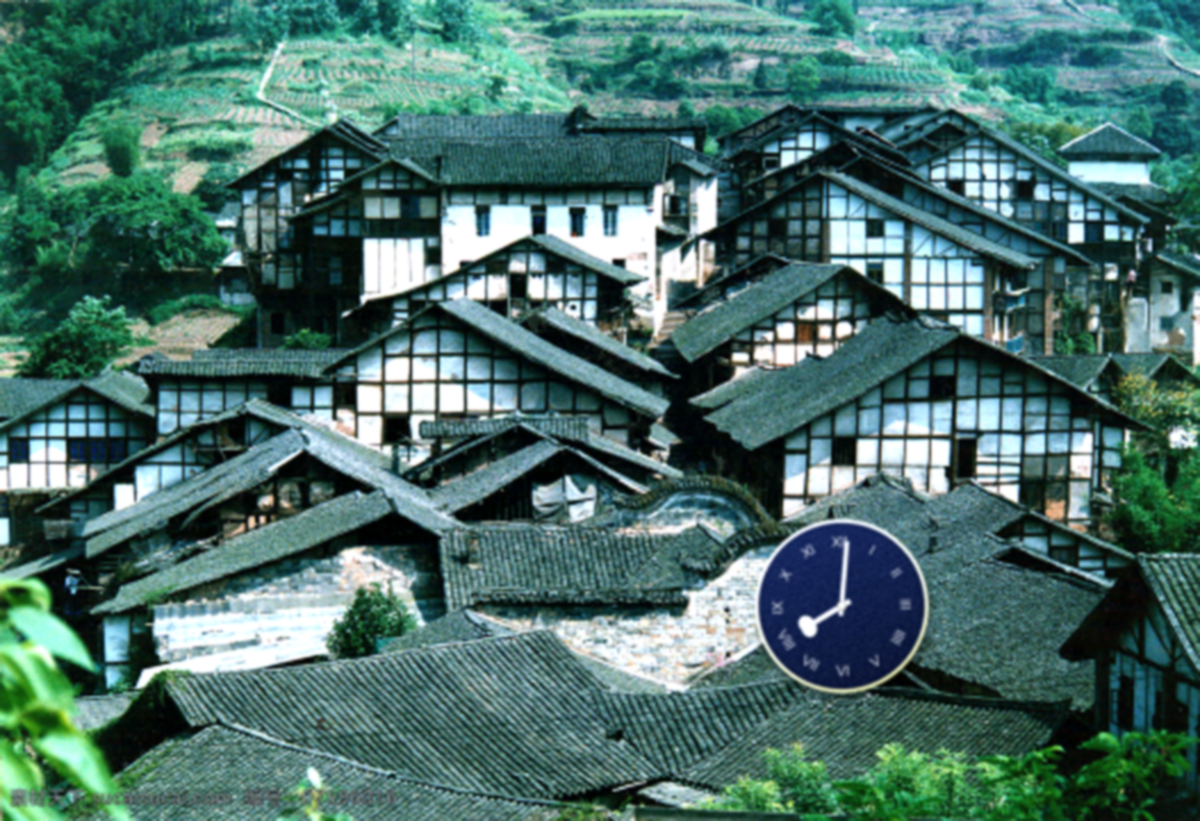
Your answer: 8,01
